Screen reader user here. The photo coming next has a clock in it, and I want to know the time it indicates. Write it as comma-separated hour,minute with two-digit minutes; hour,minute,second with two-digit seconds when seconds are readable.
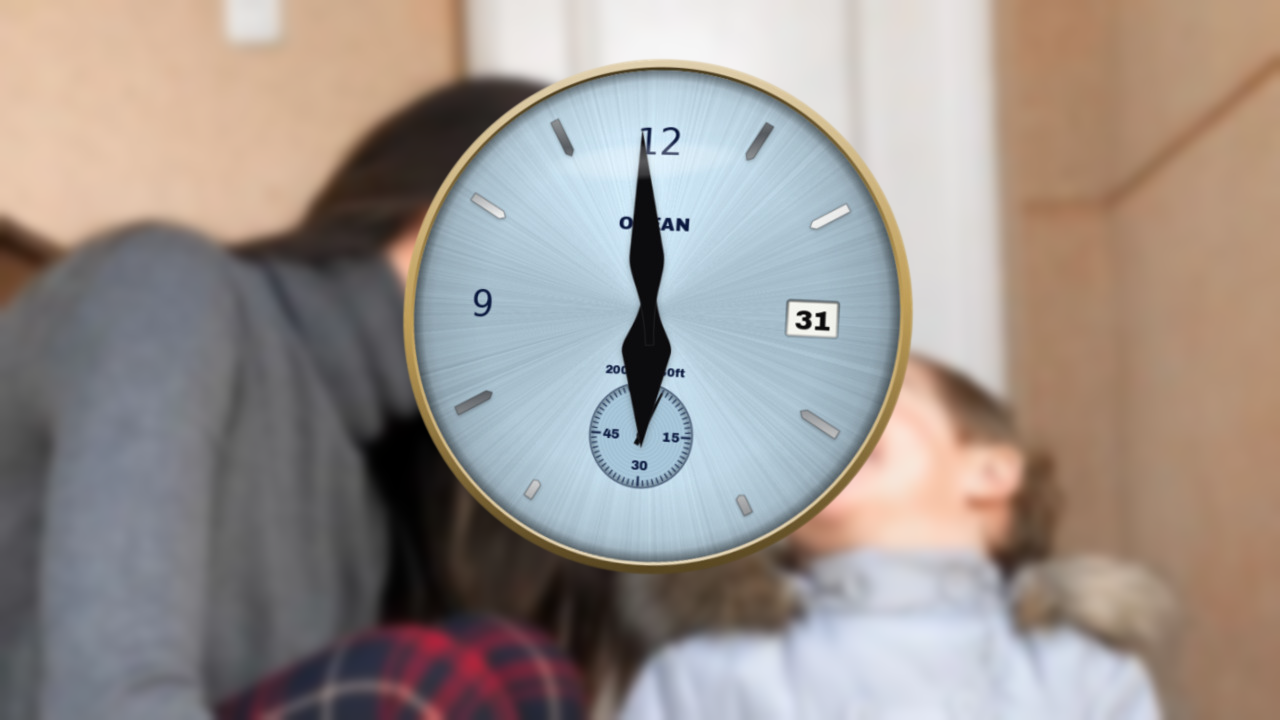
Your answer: 5,59,04
